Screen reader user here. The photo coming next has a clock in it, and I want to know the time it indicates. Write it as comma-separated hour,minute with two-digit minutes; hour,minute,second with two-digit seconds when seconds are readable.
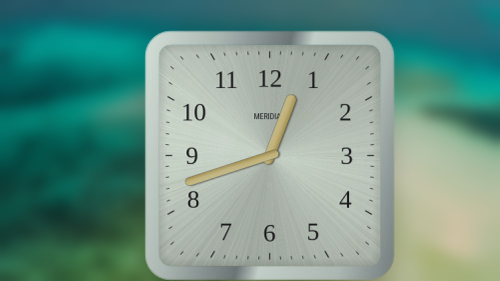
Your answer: 12,42
